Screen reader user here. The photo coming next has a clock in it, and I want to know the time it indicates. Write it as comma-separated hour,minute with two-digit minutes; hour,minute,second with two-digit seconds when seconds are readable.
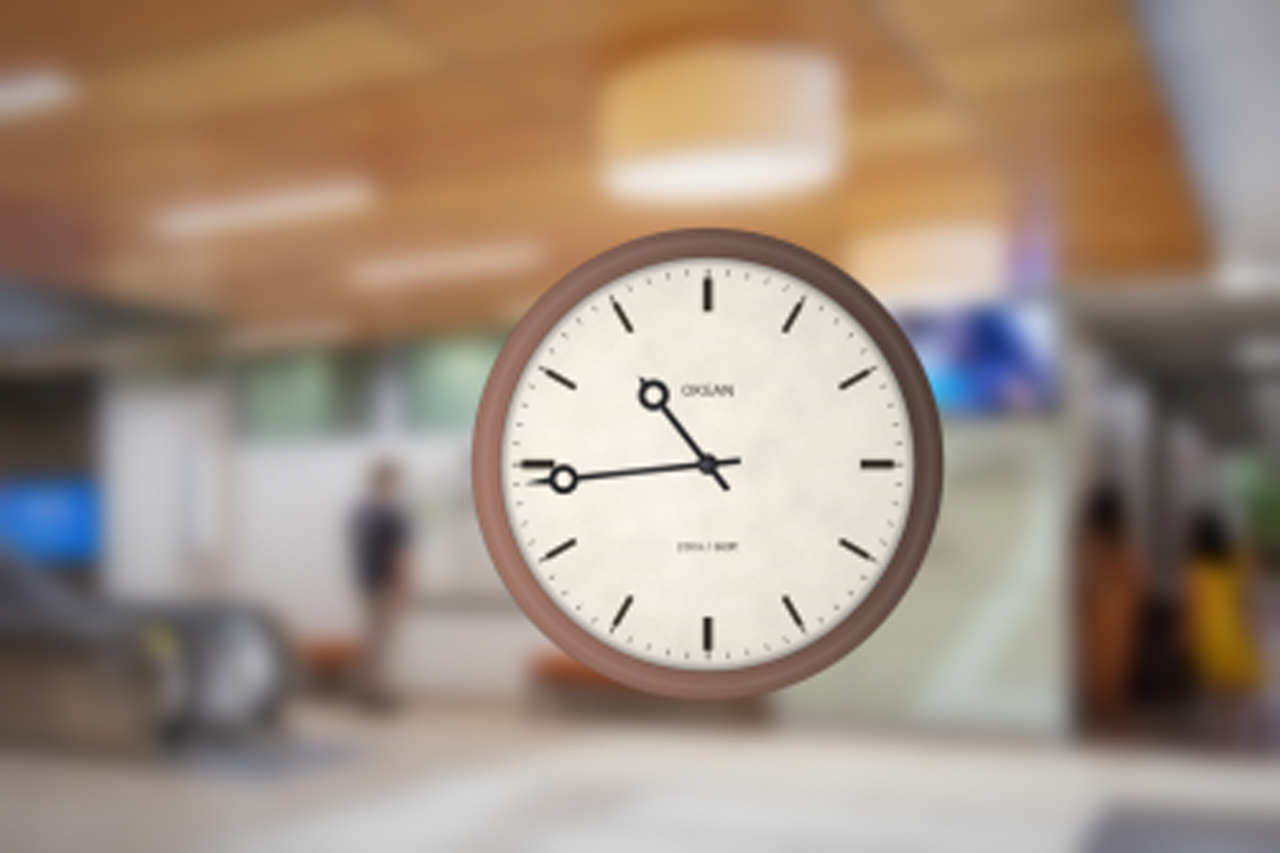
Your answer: 10,44
